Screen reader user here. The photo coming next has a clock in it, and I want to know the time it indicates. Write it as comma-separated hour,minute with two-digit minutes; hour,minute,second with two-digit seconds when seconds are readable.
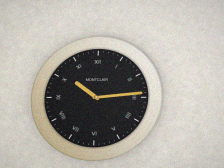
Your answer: 10,14
